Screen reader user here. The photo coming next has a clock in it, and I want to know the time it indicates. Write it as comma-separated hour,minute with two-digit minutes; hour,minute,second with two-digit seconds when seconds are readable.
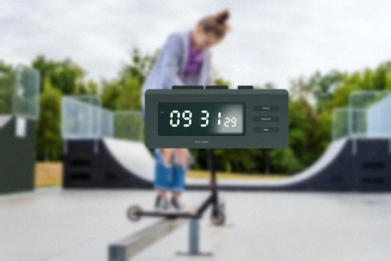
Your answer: 9,31,29
